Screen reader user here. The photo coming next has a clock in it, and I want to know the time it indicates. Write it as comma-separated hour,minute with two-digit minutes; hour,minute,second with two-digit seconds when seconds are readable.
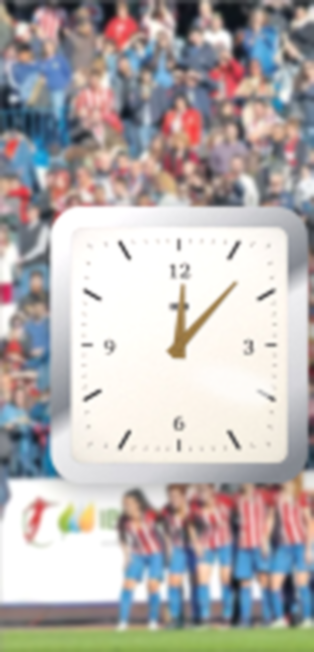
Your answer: 12,07
